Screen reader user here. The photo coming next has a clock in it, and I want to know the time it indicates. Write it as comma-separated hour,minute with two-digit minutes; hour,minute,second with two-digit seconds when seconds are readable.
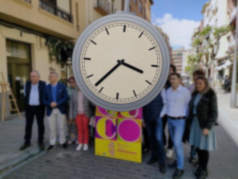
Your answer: 3,37
